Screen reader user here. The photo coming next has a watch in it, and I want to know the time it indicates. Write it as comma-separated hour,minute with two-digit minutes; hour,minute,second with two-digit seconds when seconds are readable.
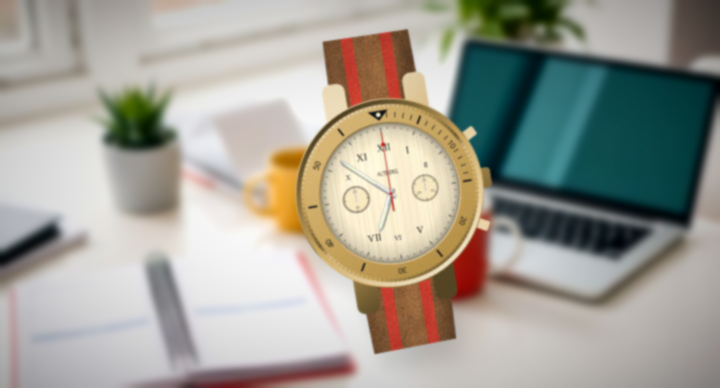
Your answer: 6,52
